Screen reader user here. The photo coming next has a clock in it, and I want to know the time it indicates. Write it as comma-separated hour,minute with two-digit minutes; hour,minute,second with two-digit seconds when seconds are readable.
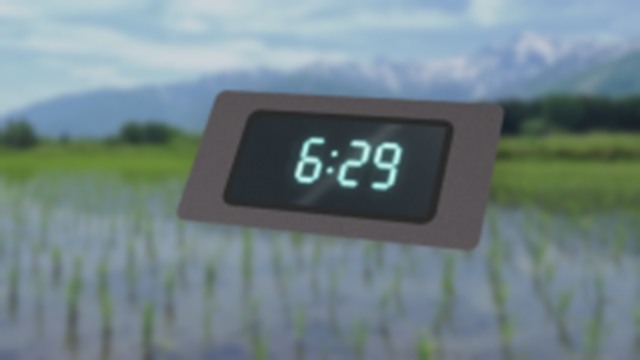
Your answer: 6,29
